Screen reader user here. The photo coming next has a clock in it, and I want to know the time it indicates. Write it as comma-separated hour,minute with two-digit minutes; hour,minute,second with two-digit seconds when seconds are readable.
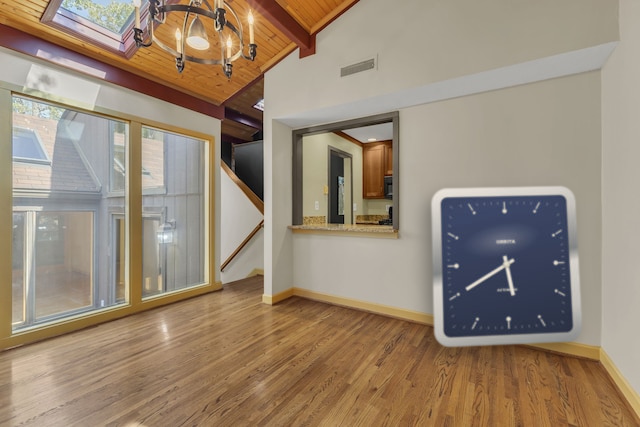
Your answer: 5,40
